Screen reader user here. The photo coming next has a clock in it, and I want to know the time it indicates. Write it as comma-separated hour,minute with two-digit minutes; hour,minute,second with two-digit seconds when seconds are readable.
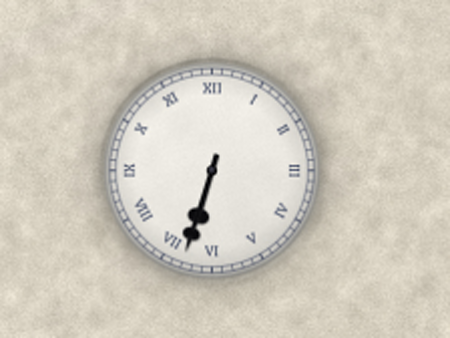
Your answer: 6,33
